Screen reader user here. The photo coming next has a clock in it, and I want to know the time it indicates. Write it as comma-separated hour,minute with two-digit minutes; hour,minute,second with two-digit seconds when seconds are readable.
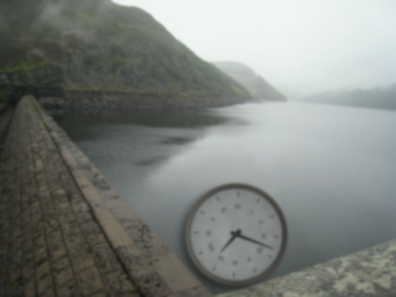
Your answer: 7,18
